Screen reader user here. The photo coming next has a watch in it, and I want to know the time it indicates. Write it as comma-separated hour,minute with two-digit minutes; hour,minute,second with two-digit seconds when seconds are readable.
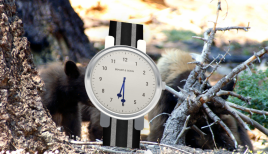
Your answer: 6,30
